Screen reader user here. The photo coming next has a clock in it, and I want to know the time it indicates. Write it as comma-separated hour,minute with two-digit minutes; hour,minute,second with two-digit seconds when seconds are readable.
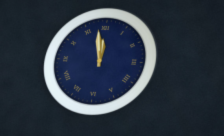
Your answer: 11,58
